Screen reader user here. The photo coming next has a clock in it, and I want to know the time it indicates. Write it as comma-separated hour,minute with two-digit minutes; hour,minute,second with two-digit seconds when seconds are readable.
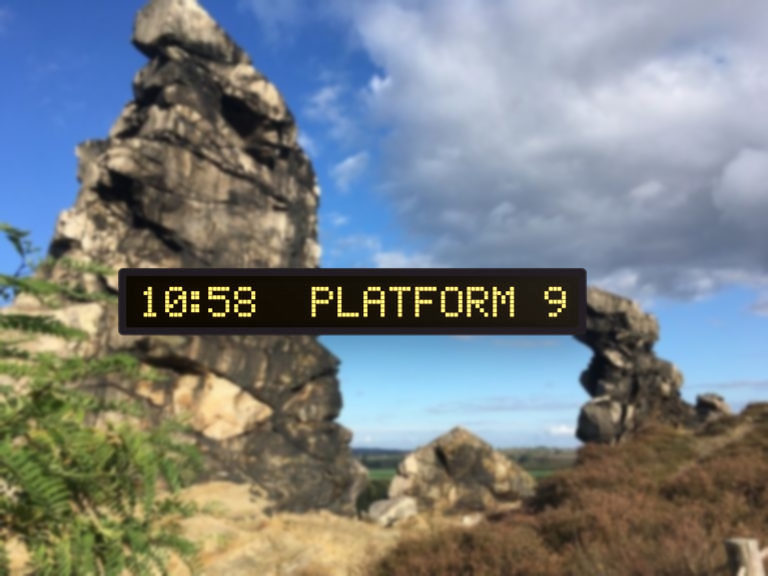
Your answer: 10,58
